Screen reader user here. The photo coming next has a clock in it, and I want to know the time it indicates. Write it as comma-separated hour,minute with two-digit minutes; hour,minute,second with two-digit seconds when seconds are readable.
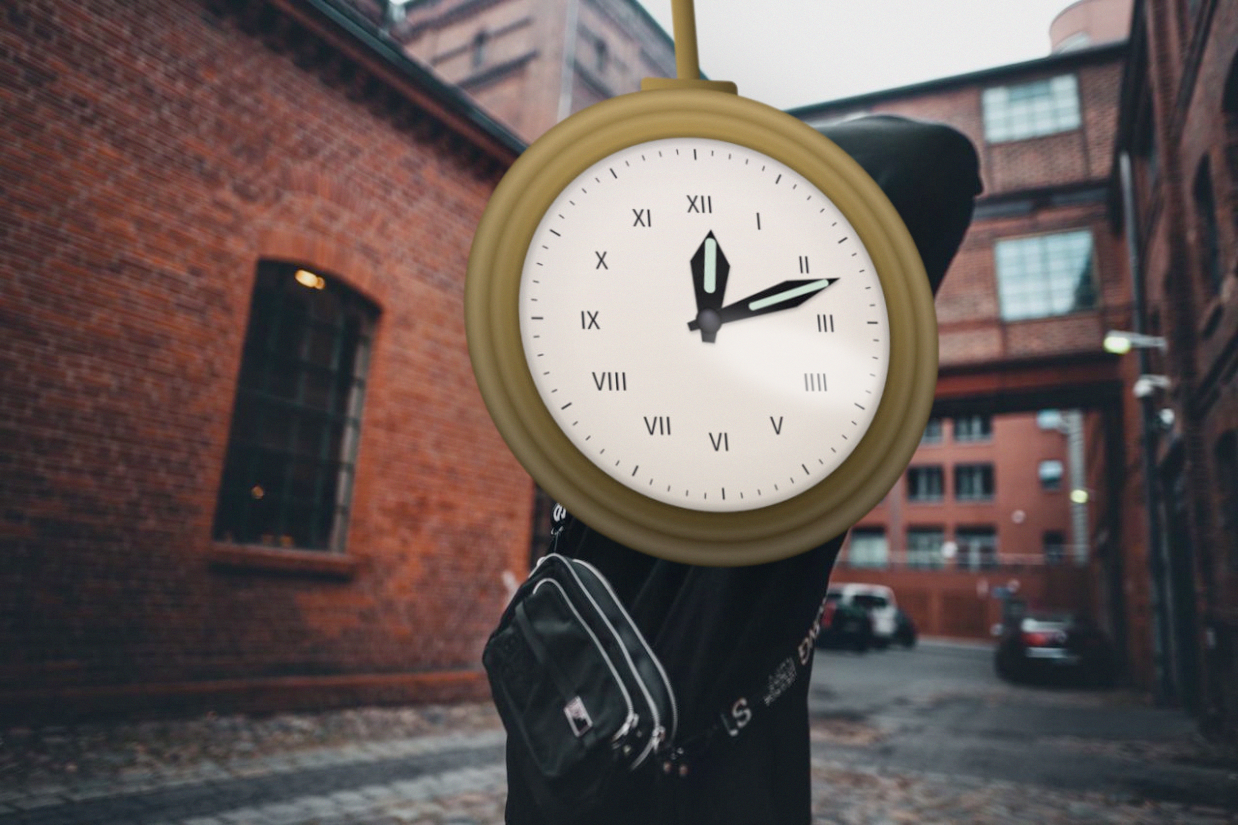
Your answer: 12,12
